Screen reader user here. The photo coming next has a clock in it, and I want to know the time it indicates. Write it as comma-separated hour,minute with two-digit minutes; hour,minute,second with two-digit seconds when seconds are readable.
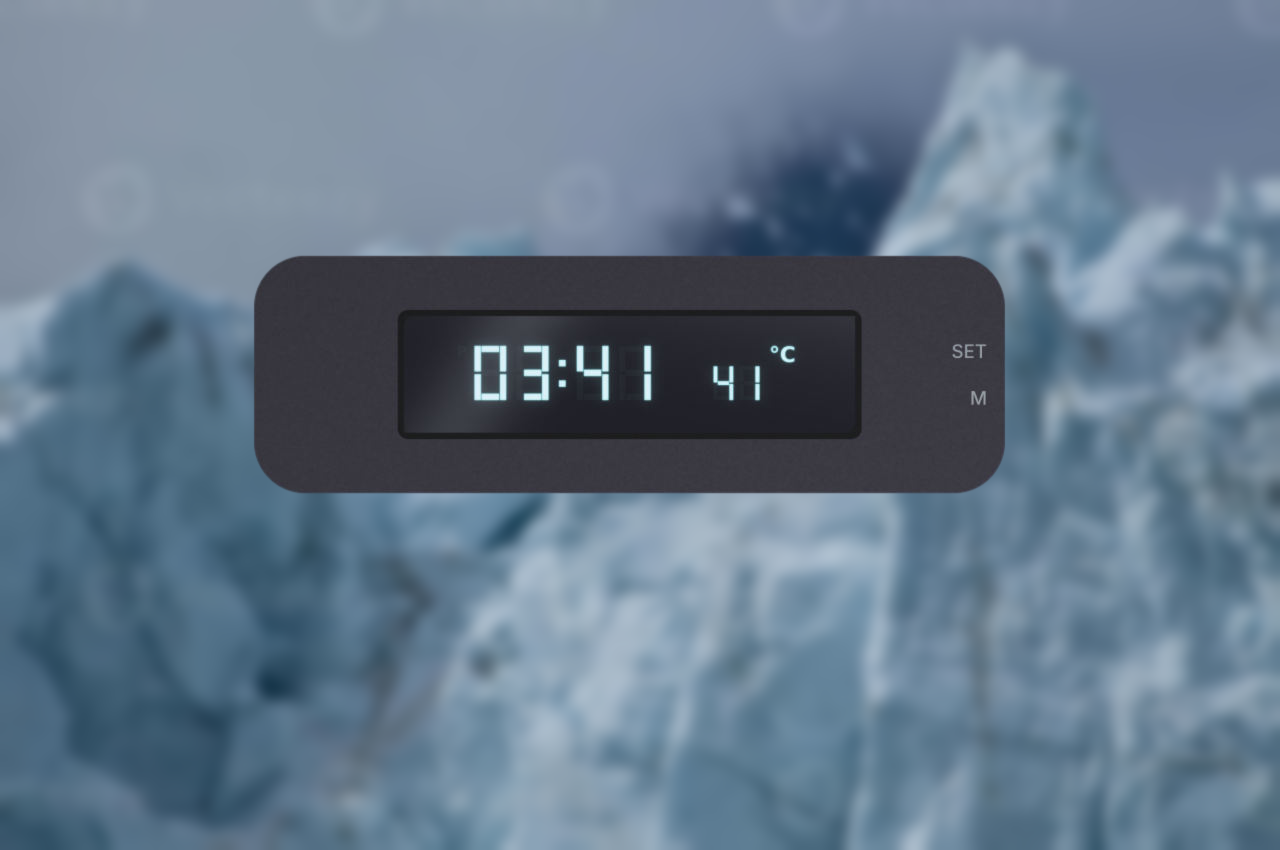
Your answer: 3,41
